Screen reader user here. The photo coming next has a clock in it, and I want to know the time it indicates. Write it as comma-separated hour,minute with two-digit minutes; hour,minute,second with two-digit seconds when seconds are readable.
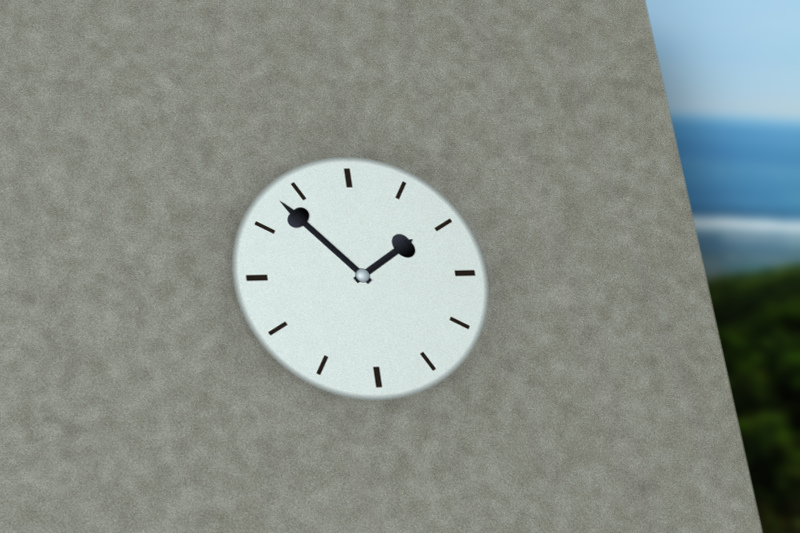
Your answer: 1,53
